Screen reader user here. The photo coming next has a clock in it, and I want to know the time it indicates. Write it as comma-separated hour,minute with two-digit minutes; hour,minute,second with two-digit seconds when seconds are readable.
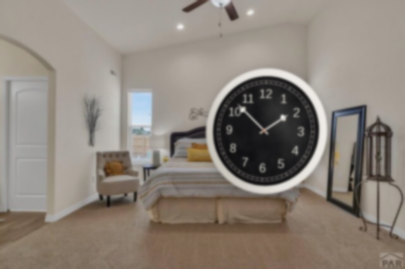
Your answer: 1,52
